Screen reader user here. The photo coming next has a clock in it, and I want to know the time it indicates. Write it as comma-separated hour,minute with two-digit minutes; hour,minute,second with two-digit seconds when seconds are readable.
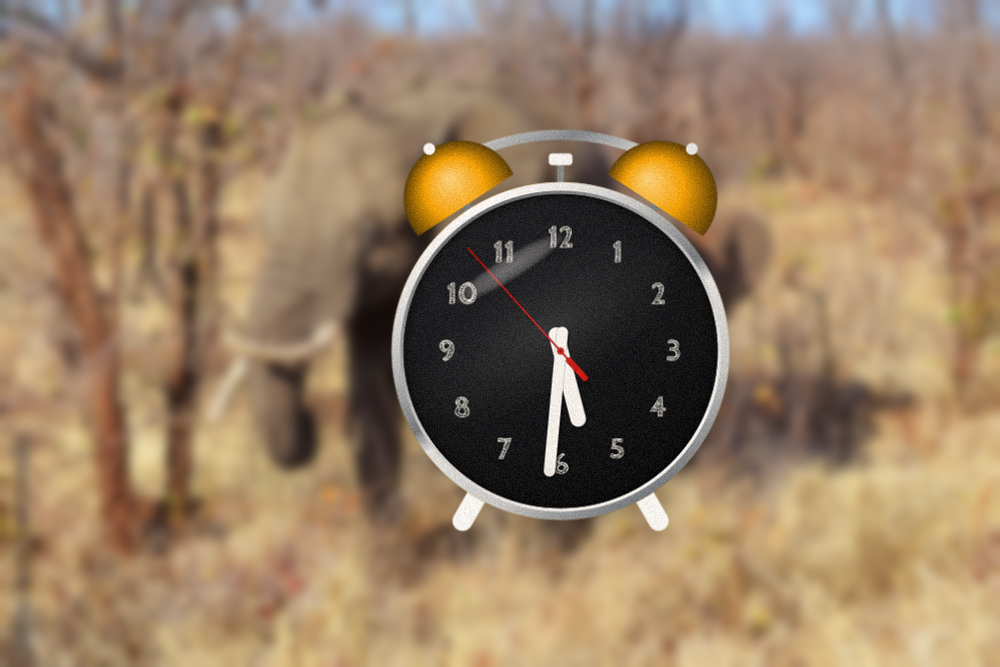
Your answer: 5,30,53
